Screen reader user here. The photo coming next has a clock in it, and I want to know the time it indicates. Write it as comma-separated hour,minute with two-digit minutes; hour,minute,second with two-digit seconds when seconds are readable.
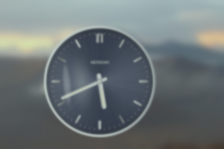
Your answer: 5,41
